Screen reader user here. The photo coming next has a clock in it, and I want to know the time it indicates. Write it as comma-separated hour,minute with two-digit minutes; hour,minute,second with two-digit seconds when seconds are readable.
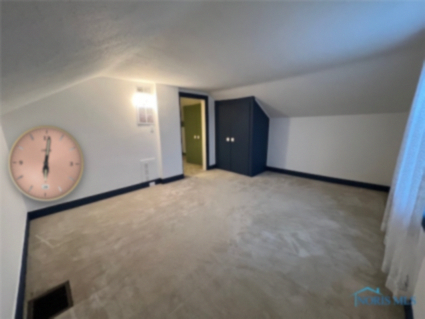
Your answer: 6,01
